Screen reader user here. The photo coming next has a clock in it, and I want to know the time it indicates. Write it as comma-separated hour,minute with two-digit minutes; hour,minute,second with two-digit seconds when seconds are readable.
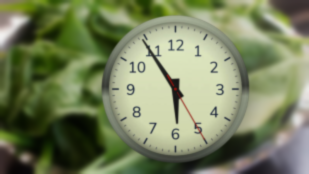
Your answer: 5,54,25
